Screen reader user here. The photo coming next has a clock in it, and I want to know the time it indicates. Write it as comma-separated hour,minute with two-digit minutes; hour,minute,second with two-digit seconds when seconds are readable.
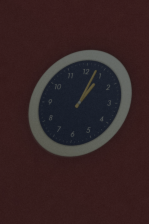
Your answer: 1,03
